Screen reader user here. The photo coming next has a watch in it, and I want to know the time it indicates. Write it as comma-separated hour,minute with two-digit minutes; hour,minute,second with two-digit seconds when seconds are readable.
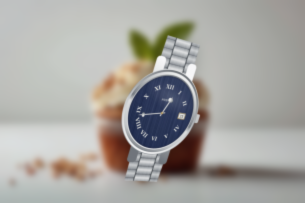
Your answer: 12,43
